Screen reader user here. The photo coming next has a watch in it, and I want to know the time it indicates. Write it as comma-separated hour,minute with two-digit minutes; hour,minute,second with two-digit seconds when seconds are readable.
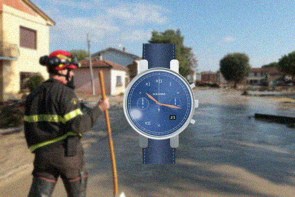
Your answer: 10,17
